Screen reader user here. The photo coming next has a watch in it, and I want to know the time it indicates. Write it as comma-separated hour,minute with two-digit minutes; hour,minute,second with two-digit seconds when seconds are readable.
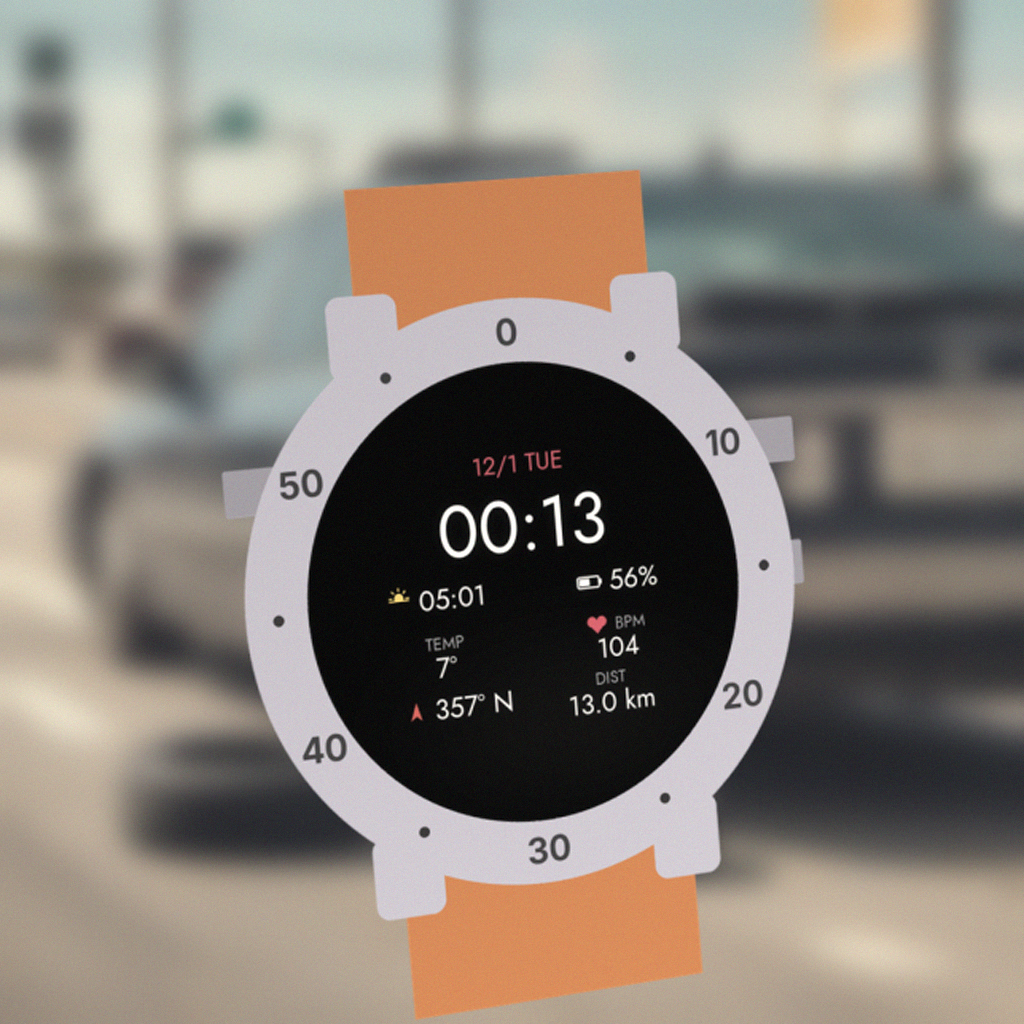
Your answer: 0,13
